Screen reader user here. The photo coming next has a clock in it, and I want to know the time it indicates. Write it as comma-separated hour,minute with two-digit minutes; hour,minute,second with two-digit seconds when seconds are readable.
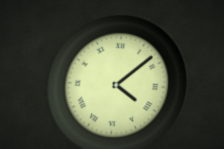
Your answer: 4,08
